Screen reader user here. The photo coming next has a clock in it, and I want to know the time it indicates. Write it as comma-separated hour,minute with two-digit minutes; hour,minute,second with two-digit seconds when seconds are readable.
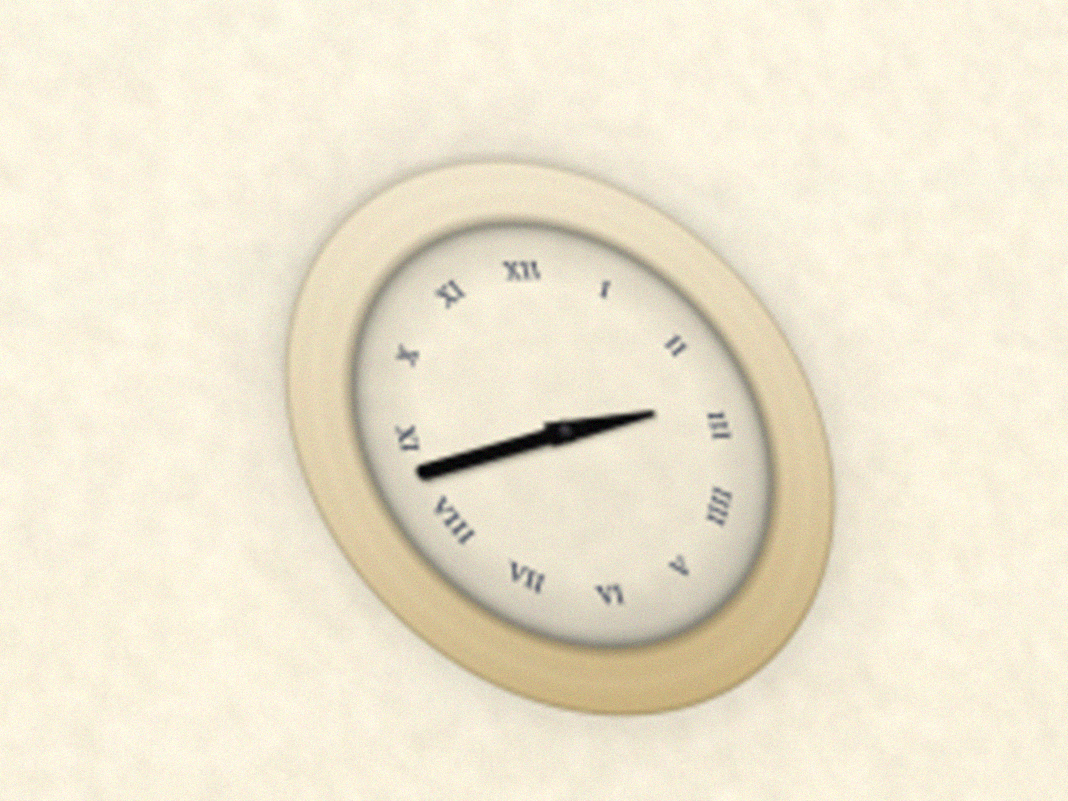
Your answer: 2,43
